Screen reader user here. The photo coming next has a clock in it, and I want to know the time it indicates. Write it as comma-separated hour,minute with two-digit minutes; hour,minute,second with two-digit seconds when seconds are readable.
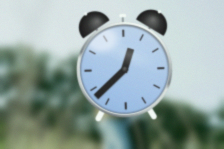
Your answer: 12,38
